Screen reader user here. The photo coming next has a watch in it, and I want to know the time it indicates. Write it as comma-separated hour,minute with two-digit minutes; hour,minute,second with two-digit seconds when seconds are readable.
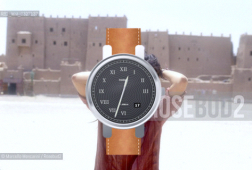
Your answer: 12,33
